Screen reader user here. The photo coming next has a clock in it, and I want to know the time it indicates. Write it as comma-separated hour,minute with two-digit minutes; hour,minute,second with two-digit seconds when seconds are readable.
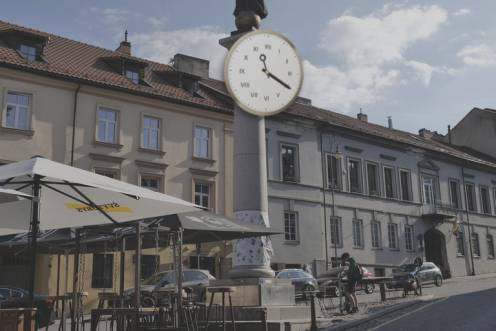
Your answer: 11,20
